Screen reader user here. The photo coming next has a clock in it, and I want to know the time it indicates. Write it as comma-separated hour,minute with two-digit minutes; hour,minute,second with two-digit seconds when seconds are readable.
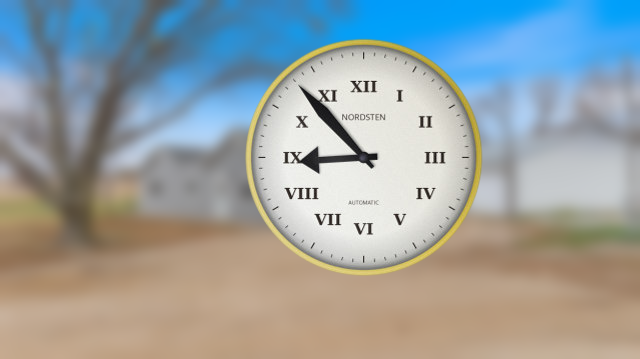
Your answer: 8,53
